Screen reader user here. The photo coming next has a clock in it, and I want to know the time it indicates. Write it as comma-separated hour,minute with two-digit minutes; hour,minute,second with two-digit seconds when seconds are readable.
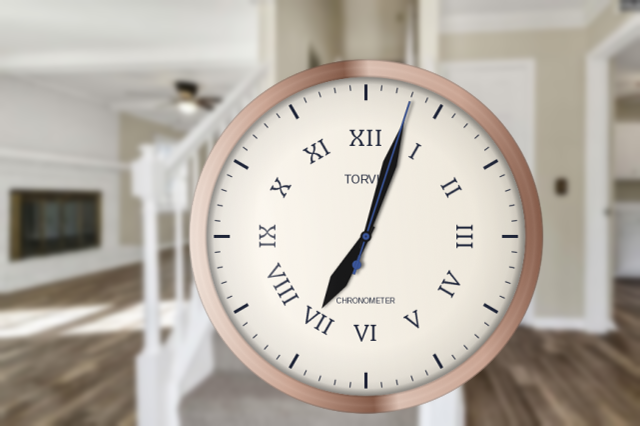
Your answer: 7,03,03
